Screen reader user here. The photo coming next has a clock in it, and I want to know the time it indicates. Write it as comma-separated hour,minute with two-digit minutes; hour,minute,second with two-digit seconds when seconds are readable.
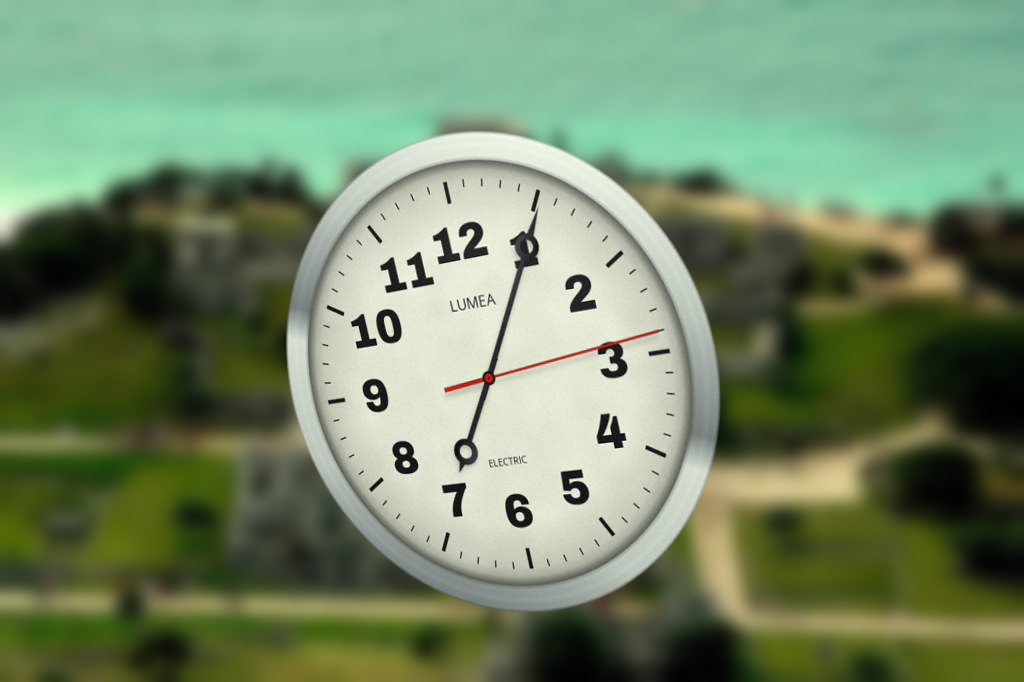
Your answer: 7,05,14
